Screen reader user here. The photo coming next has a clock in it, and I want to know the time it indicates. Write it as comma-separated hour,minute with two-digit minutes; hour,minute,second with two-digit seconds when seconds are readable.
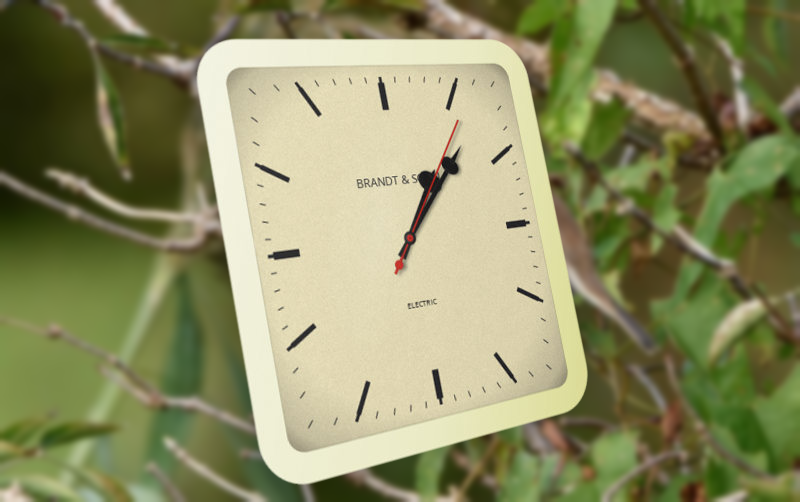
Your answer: 1,07,06
